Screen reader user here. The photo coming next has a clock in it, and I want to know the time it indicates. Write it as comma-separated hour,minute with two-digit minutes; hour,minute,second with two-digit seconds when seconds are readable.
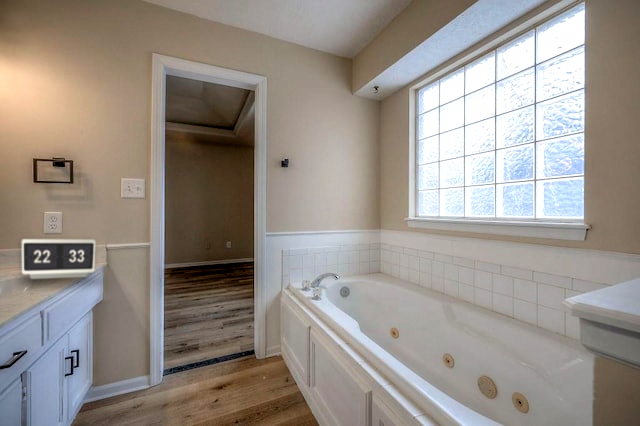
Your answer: 22,33
